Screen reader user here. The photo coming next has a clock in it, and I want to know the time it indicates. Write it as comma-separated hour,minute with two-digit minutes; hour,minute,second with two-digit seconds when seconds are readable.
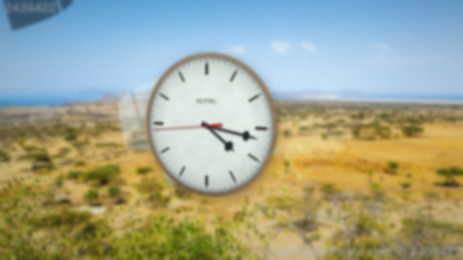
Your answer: 4,16,44
